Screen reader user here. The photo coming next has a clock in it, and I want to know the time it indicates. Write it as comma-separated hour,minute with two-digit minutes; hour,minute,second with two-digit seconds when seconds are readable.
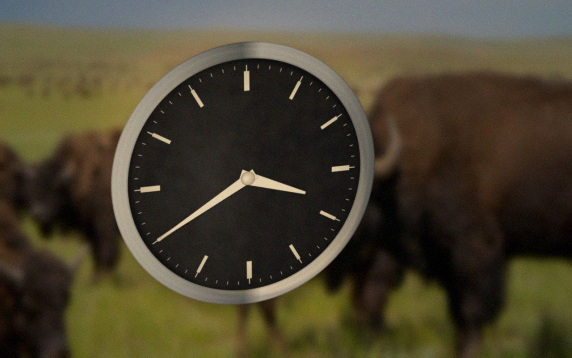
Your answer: 3,40
